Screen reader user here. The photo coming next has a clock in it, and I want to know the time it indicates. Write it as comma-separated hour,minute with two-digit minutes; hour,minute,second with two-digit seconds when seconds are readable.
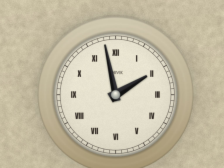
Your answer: 1,58
